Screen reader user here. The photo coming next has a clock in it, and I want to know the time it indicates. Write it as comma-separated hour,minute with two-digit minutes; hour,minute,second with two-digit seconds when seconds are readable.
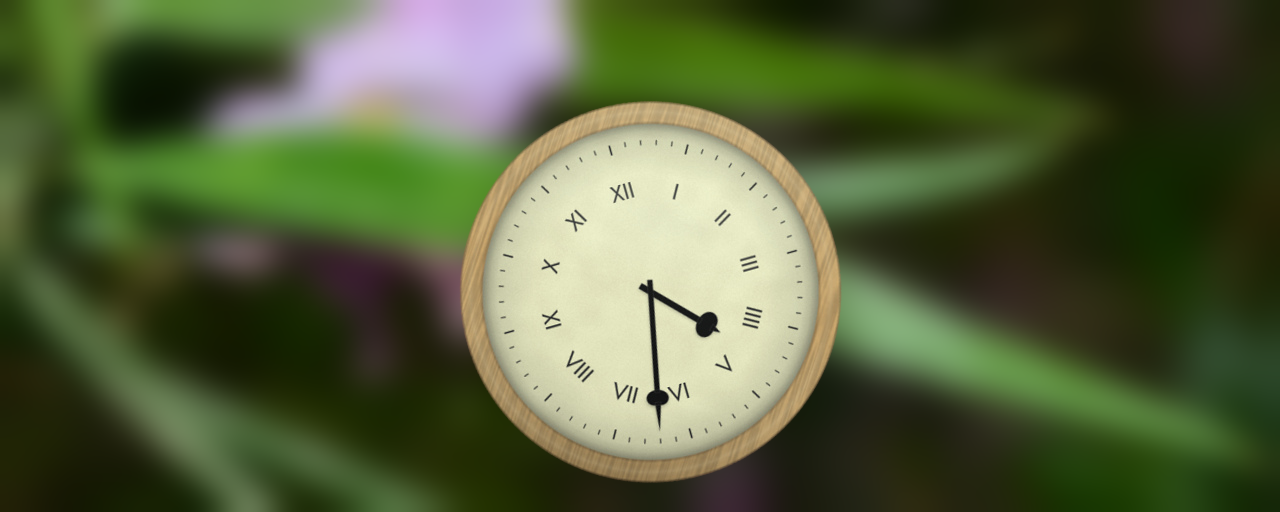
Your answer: 4,32
